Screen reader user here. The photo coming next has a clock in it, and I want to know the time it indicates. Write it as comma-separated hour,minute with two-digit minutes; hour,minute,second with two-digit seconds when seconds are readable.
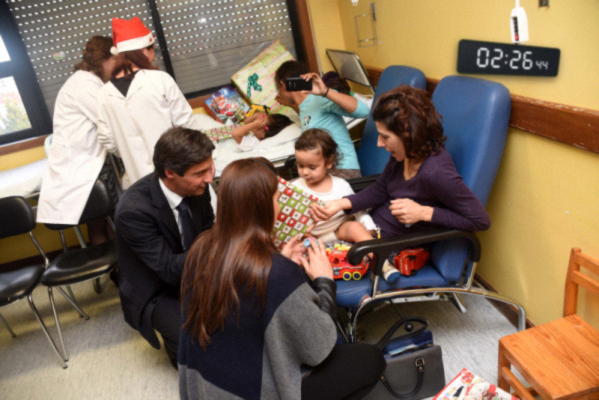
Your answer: 2,26
